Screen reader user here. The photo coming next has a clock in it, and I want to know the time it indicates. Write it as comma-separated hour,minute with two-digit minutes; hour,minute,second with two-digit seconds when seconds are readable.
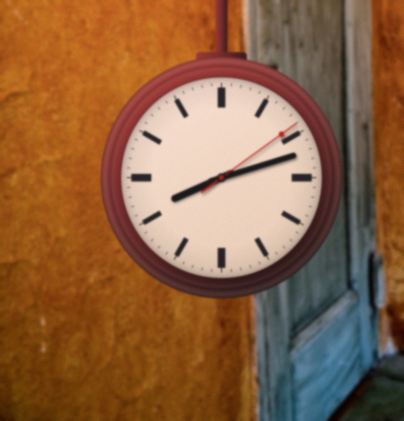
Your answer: 8,12,09
